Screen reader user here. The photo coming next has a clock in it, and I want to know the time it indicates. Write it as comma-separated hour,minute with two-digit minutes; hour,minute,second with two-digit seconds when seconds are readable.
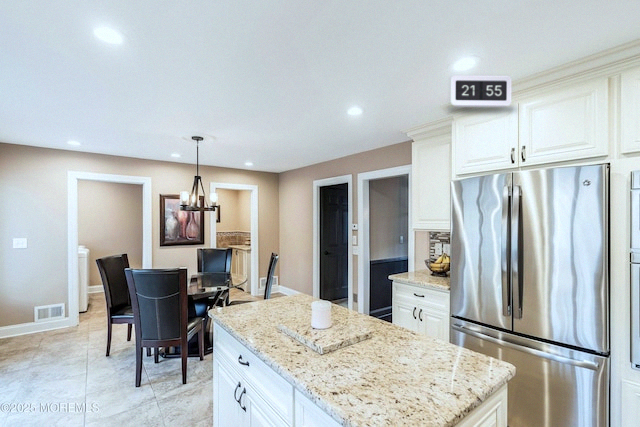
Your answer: 21,55
